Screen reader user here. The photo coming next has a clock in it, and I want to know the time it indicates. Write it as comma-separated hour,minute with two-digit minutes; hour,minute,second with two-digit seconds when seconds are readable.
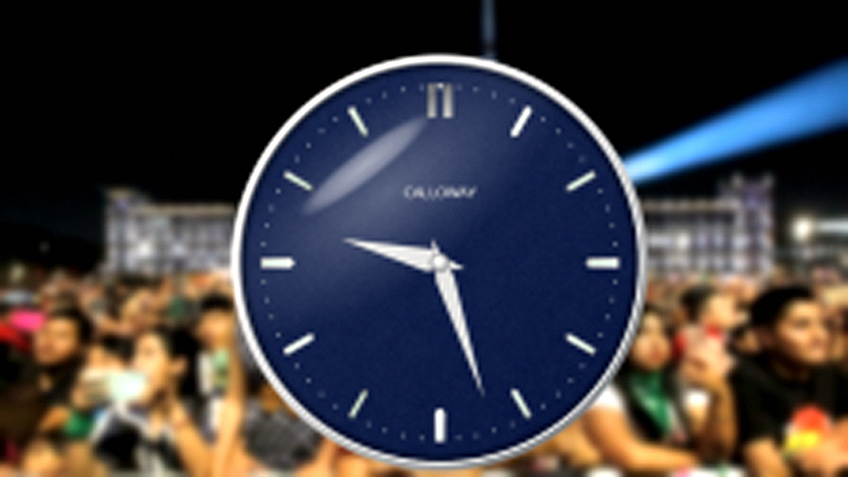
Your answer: 9,27
